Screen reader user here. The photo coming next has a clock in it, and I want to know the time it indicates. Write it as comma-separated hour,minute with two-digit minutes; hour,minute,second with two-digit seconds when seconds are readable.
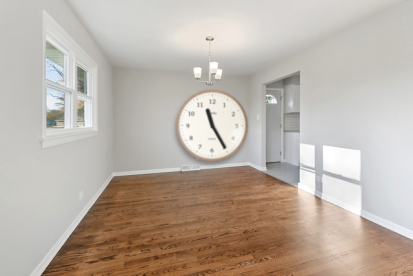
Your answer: 11,25
